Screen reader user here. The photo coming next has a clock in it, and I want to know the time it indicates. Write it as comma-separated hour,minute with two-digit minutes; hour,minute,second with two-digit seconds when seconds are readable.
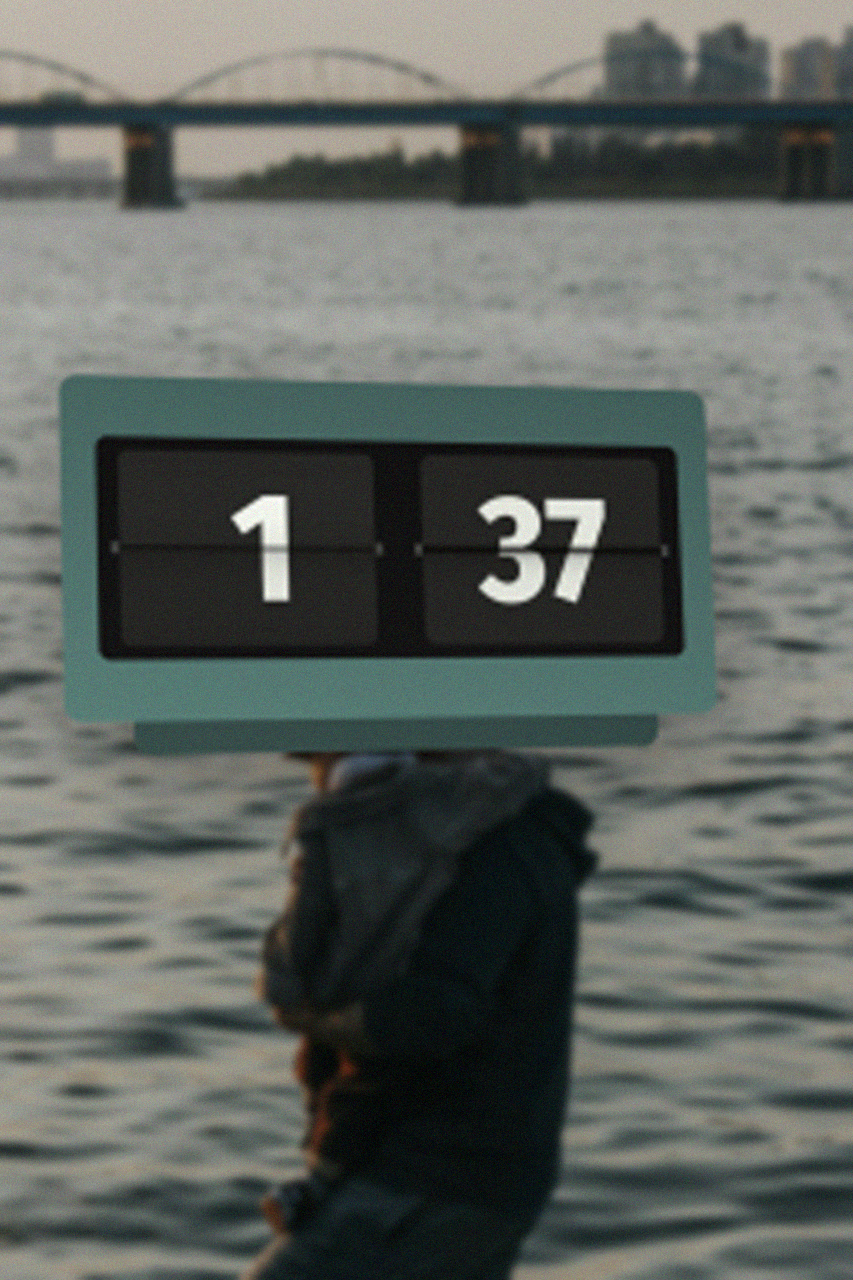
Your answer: 1,37
